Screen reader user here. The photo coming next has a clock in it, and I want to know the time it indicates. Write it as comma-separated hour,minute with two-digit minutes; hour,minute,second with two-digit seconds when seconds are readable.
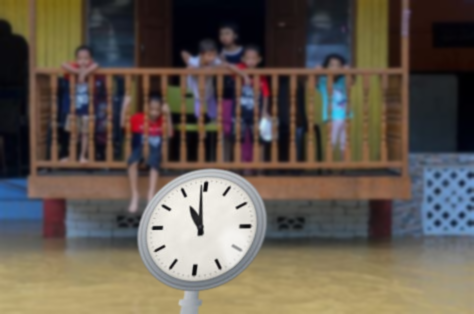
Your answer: 10,59
